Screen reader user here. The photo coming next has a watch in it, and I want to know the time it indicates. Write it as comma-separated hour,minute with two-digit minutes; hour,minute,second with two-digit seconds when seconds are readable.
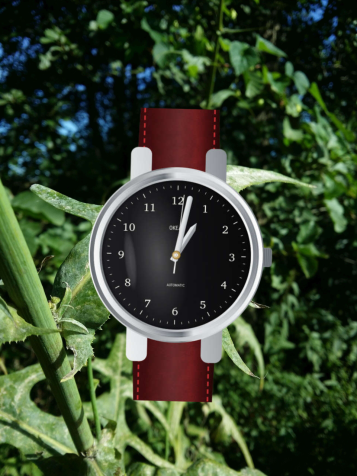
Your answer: 1,02,01
